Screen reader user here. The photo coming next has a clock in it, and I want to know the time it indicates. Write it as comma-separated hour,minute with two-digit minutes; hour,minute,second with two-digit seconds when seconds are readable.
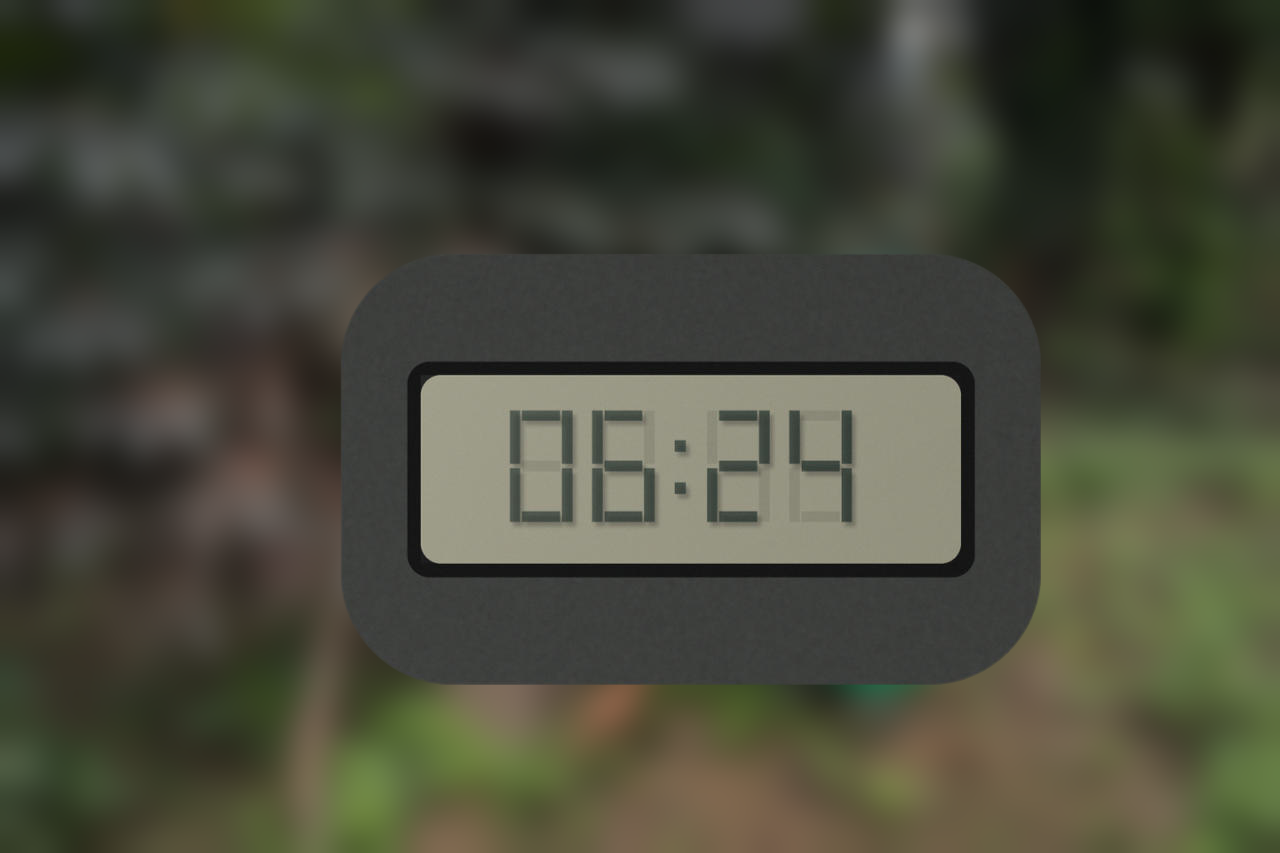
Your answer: 6,24
